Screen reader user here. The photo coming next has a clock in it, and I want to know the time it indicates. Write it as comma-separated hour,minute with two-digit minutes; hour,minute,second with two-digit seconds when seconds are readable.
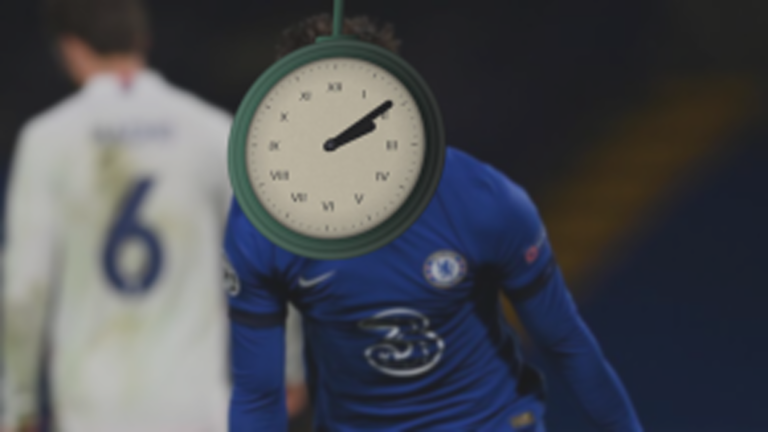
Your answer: 2,09
